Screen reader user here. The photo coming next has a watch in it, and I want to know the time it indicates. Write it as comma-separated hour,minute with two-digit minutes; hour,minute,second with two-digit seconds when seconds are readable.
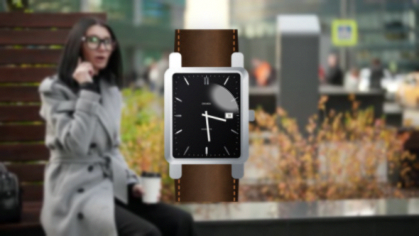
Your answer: 3,29
